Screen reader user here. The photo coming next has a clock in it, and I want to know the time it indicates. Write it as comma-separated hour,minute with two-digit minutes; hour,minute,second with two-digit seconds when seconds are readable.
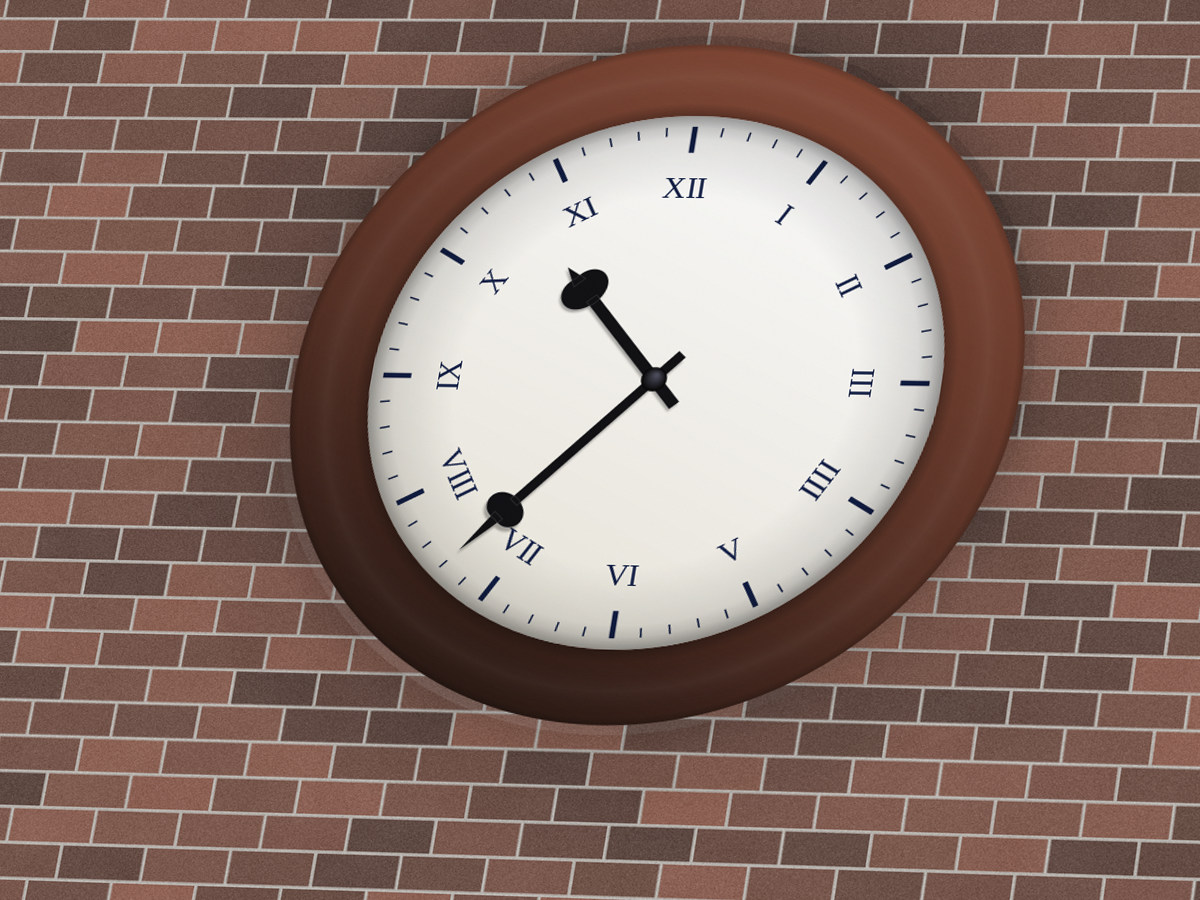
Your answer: 10,37
